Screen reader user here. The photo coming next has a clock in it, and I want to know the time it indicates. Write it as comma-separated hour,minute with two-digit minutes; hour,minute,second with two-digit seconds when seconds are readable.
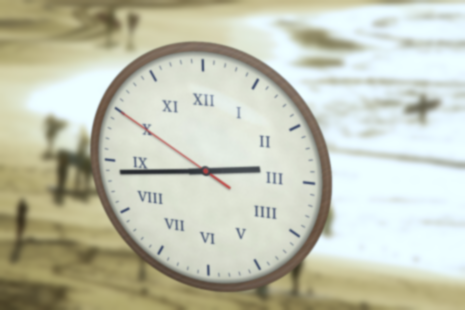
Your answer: 2,43,50
